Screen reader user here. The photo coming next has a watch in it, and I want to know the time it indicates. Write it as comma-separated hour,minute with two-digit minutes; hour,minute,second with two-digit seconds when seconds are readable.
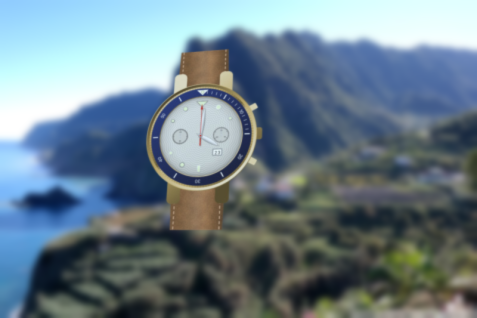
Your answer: 4,01
